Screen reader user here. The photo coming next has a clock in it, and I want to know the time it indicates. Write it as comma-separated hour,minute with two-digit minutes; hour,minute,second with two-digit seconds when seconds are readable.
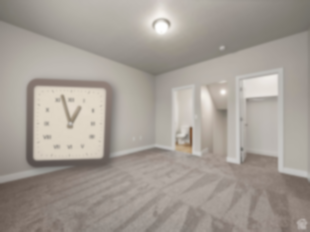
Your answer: 12,57
